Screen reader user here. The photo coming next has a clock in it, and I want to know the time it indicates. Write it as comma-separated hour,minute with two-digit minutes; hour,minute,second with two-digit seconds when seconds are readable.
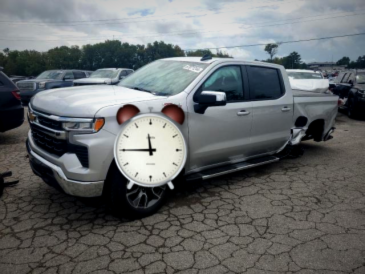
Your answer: 11,45
